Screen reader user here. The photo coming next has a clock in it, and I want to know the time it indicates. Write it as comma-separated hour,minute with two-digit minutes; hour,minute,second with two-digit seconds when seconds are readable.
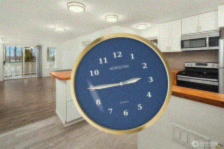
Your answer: 2,45
